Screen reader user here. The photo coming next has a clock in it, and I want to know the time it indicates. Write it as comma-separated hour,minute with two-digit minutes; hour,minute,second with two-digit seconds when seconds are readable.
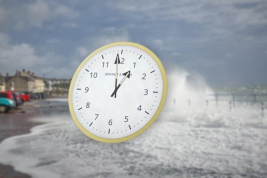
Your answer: 12,59
